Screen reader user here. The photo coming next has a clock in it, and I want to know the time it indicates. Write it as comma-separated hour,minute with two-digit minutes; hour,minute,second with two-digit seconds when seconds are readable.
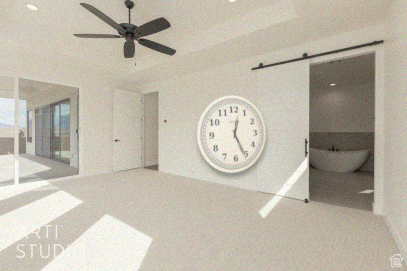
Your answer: 12,26
